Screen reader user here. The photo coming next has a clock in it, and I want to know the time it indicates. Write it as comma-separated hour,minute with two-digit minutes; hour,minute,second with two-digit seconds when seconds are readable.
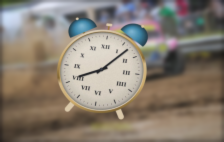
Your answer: 8,07
